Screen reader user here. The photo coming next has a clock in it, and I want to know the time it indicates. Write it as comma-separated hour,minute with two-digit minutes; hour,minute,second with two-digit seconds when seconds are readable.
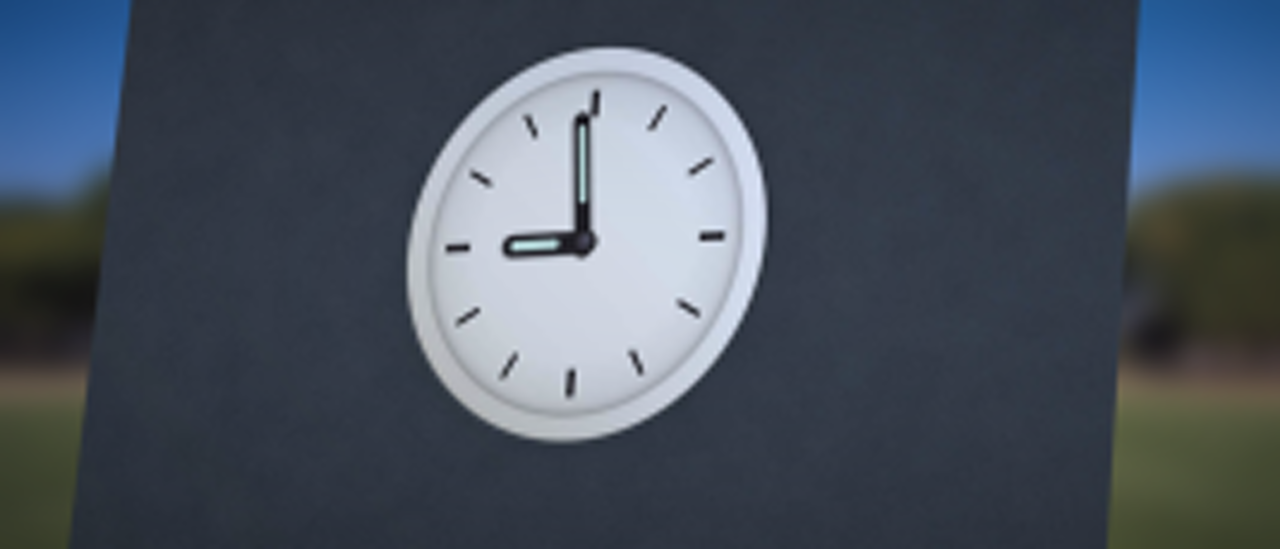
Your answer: 8,59
